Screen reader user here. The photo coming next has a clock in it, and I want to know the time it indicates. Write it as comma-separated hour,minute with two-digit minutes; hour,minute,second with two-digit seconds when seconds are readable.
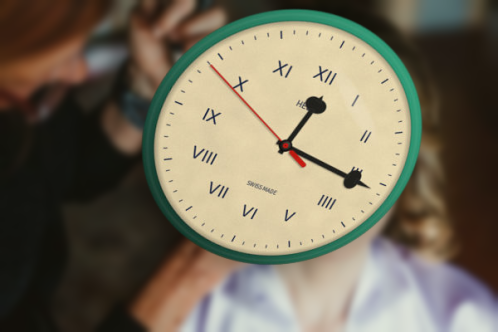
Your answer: 12,15,49
